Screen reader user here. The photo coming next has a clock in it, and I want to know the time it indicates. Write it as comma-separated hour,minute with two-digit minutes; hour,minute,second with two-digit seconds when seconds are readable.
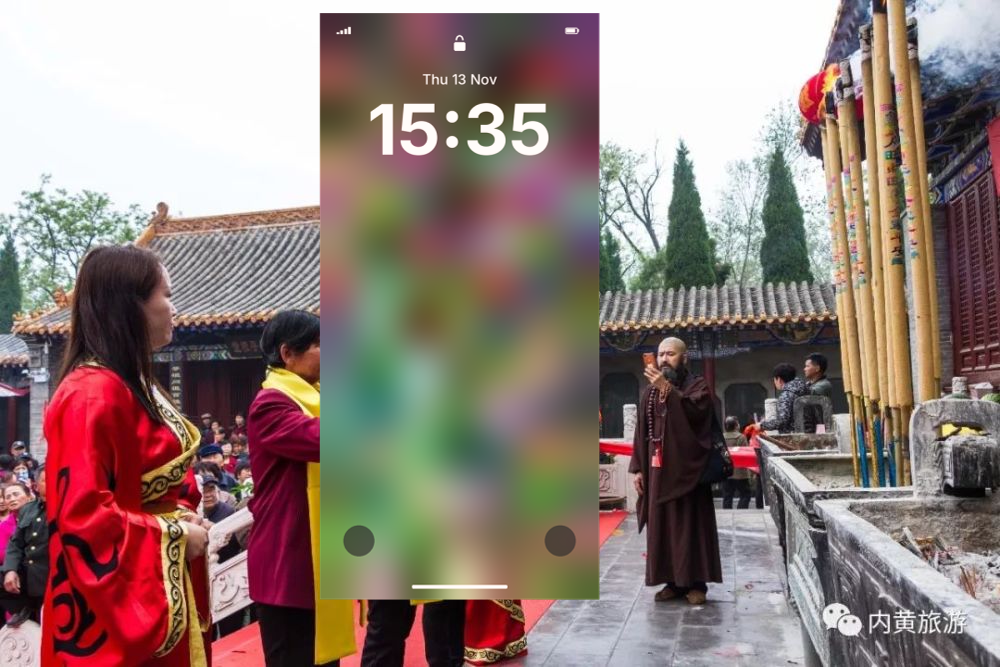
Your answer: 15,35
